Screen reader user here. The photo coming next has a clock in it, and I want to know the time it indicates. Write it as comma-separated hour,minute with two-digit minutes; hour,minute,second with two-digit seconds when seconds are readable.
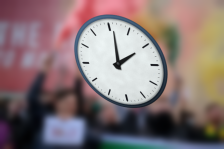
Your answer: 2,01
